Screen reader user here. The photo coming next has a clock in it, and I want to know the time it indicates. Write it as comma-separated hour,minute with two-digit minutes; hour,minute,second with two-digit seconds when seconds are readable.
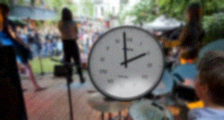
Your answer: 1,58
